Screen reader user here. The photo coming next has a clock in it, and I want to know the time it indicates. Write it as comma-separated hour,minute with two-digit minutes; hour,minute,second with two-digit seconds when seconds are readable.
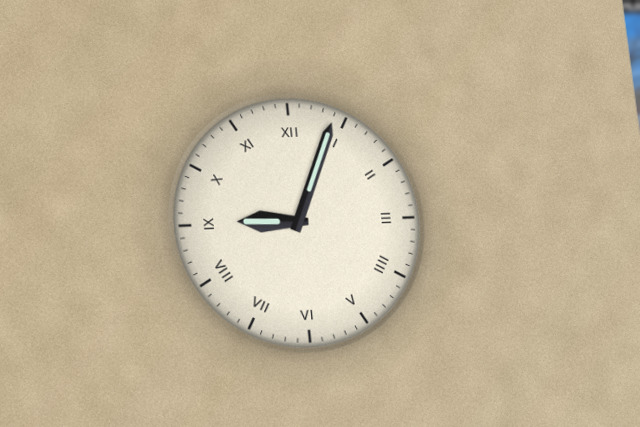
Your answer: 9,04
